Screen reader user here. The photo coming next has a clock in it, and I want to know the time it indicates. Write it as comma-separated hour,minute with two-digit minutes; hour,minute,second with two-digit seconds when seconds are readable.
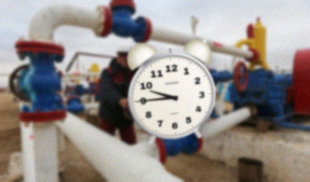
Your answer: 9,45
